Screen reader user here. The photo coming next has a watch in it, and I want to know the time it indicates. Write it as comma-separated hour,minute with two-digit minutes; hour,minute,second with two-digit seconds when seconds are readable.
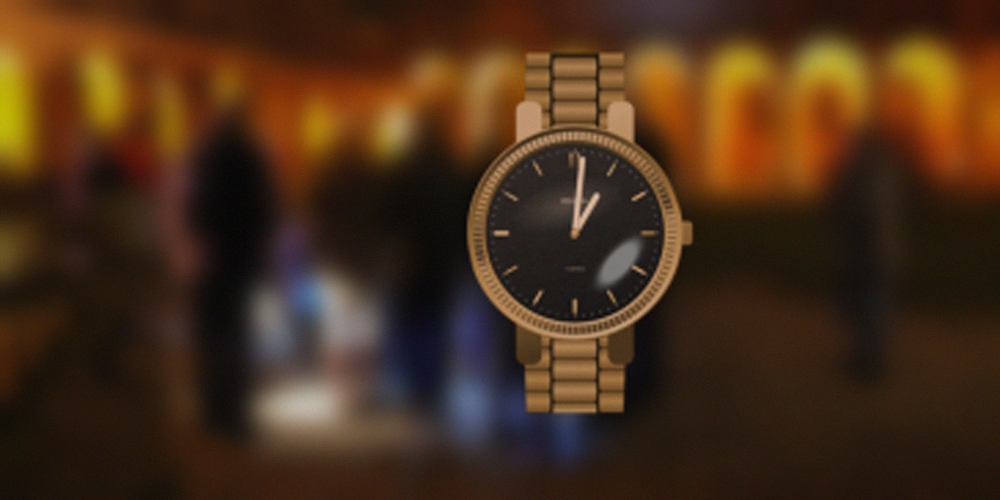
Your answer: 1,01
